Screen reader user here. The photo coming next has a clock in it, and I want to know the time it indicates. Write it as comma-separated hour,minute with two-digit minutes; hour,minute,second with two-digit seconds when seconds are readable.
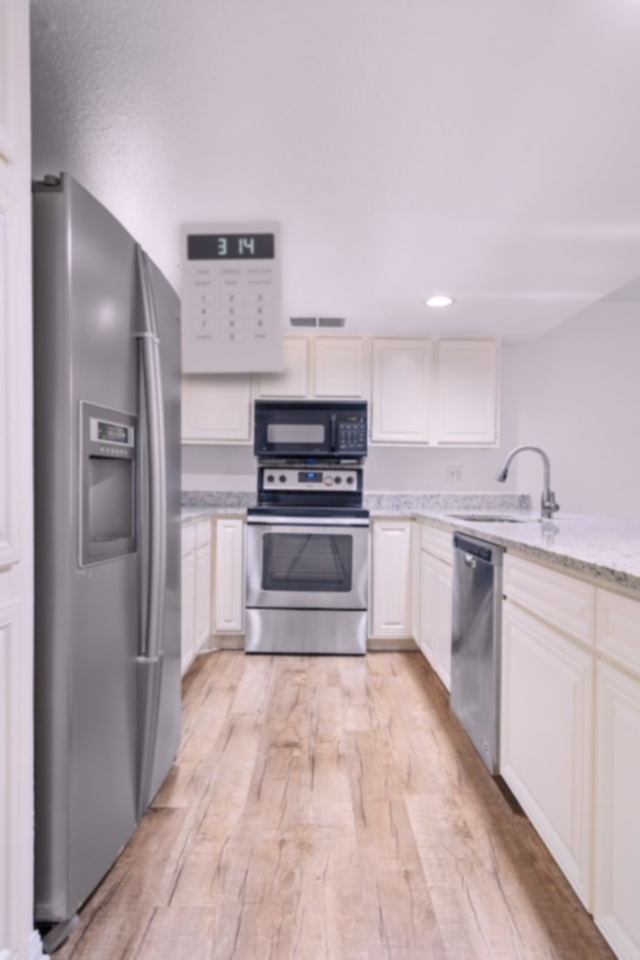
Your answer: 3,14
